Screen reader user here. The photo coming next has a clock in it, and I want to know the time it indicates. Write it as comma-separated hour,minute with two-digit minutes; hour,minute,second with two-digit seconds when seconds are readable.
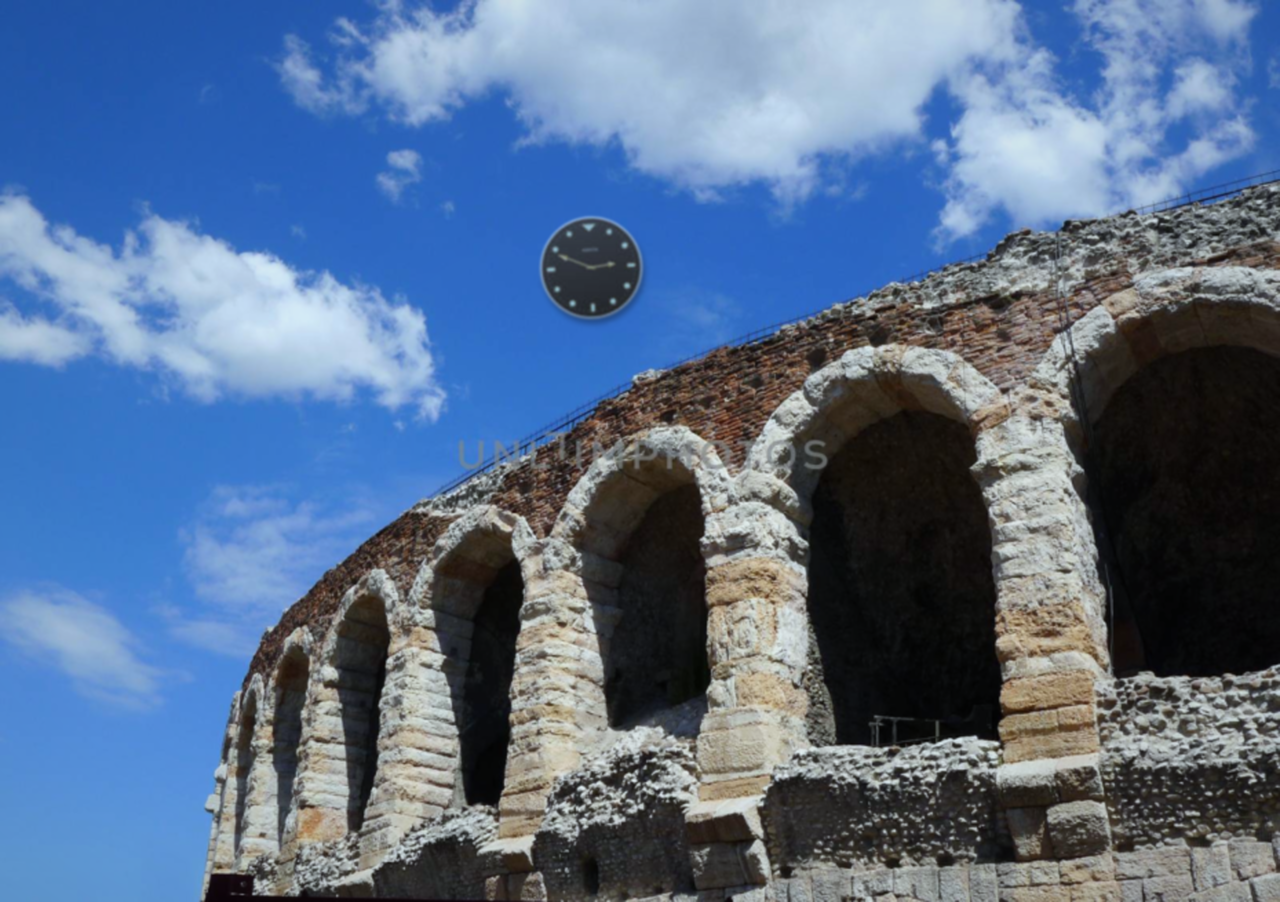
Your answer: 2,49
